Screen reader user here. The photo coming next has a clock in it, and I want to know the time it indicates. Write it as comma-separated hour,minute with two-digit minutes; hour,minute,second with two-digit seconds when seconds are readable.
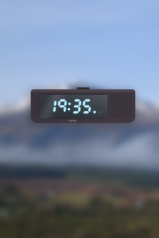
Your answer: 19,35
